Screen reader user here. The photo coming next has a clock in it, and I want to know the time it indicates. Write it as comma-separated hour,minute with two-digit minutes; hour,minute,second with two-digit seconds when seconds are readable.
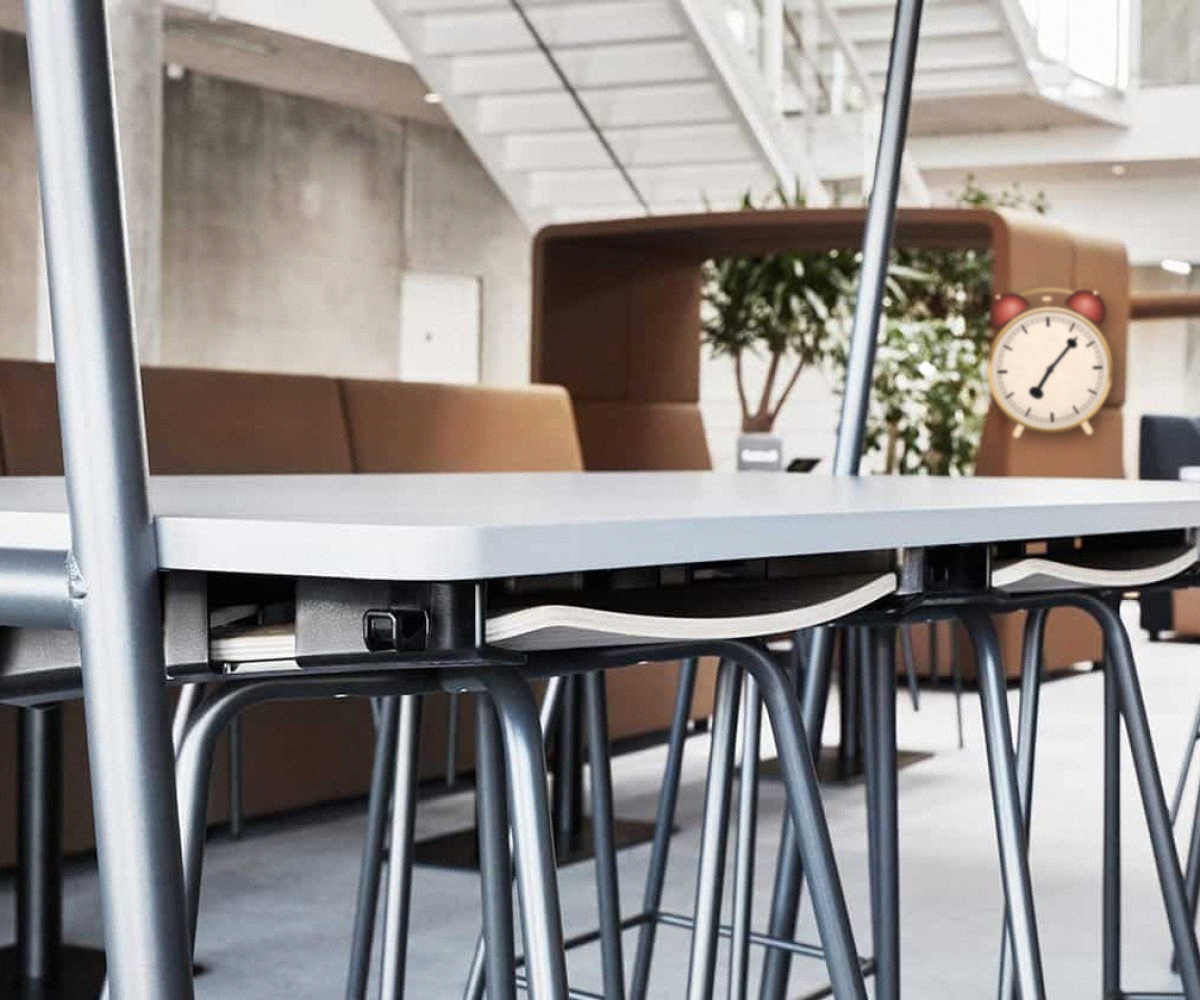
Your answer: 7,07
